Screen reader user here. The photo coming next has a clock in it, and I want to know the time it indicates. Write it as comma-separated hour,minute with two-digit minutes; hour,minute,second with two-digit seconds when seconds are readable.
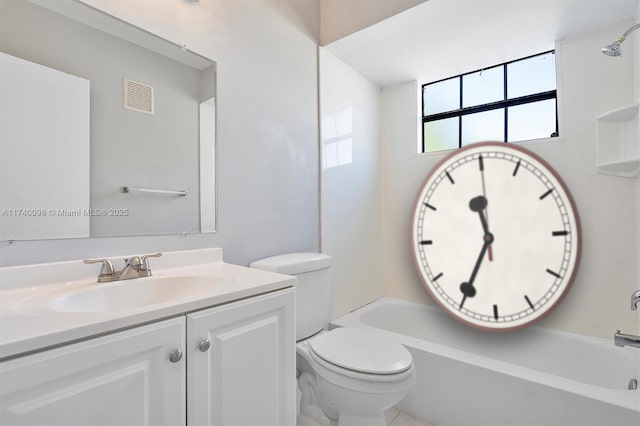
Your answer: 11,35,00
